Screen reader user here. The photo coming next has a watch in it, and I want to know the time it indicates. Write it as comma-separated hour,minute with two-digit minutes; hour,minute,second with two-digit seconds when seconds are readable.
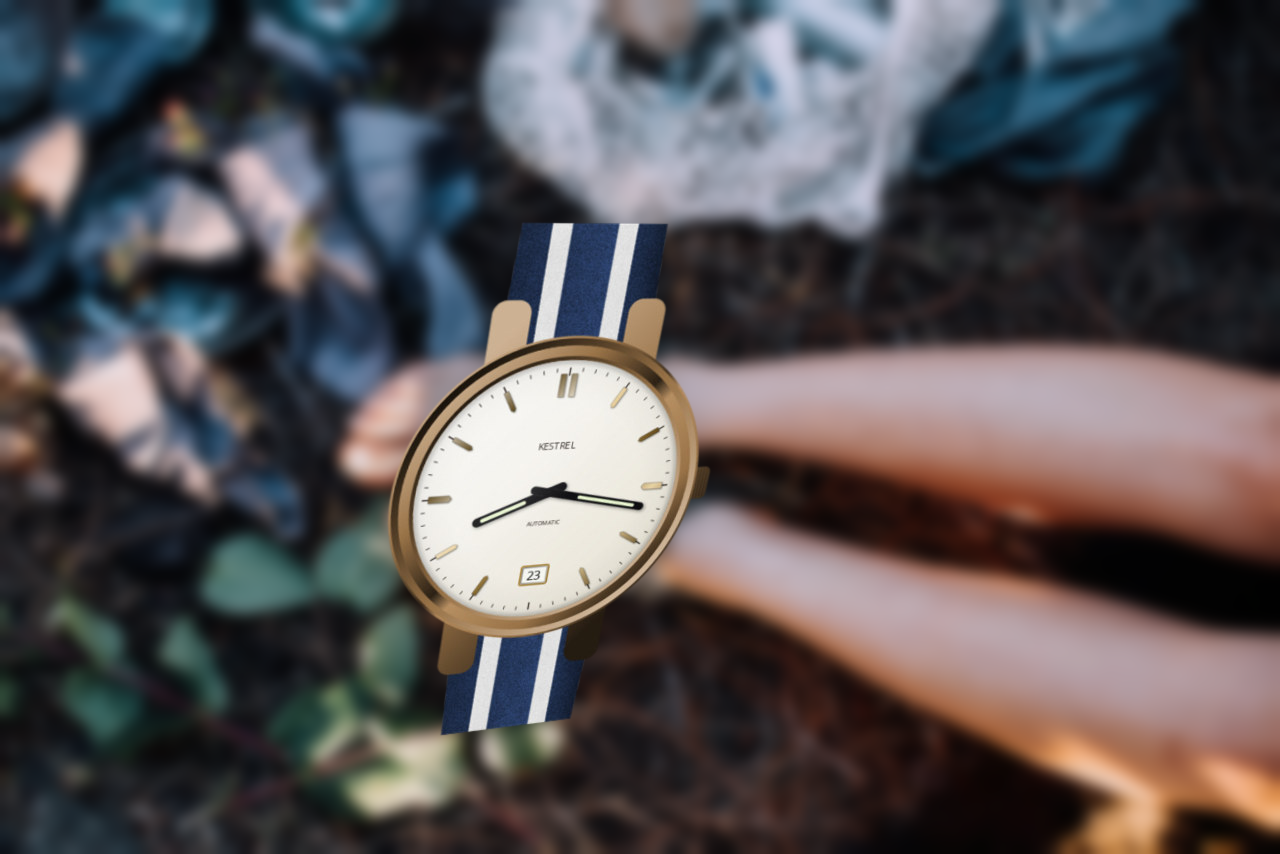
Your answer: 8,17
